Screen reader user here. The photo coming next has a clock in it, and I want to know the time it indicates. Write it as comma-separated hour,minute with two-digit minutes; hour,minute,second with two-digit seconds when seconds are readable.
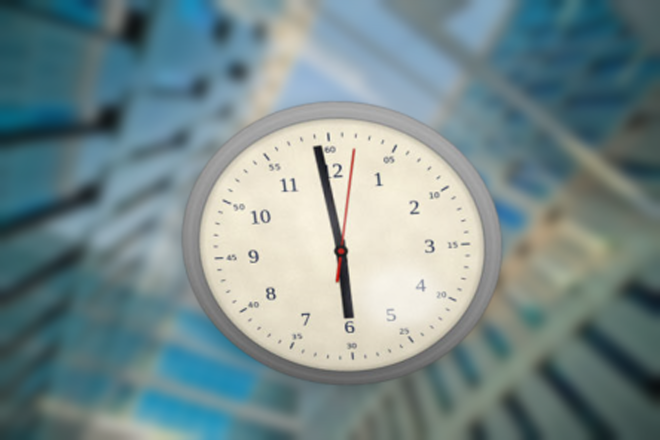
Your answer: 5,59,02
